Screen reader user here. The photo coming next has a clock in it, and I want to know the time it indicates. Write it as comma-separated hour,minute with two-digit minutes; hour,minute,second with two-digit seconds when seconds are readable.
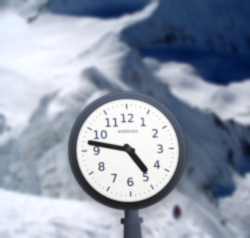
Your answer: 4,47
